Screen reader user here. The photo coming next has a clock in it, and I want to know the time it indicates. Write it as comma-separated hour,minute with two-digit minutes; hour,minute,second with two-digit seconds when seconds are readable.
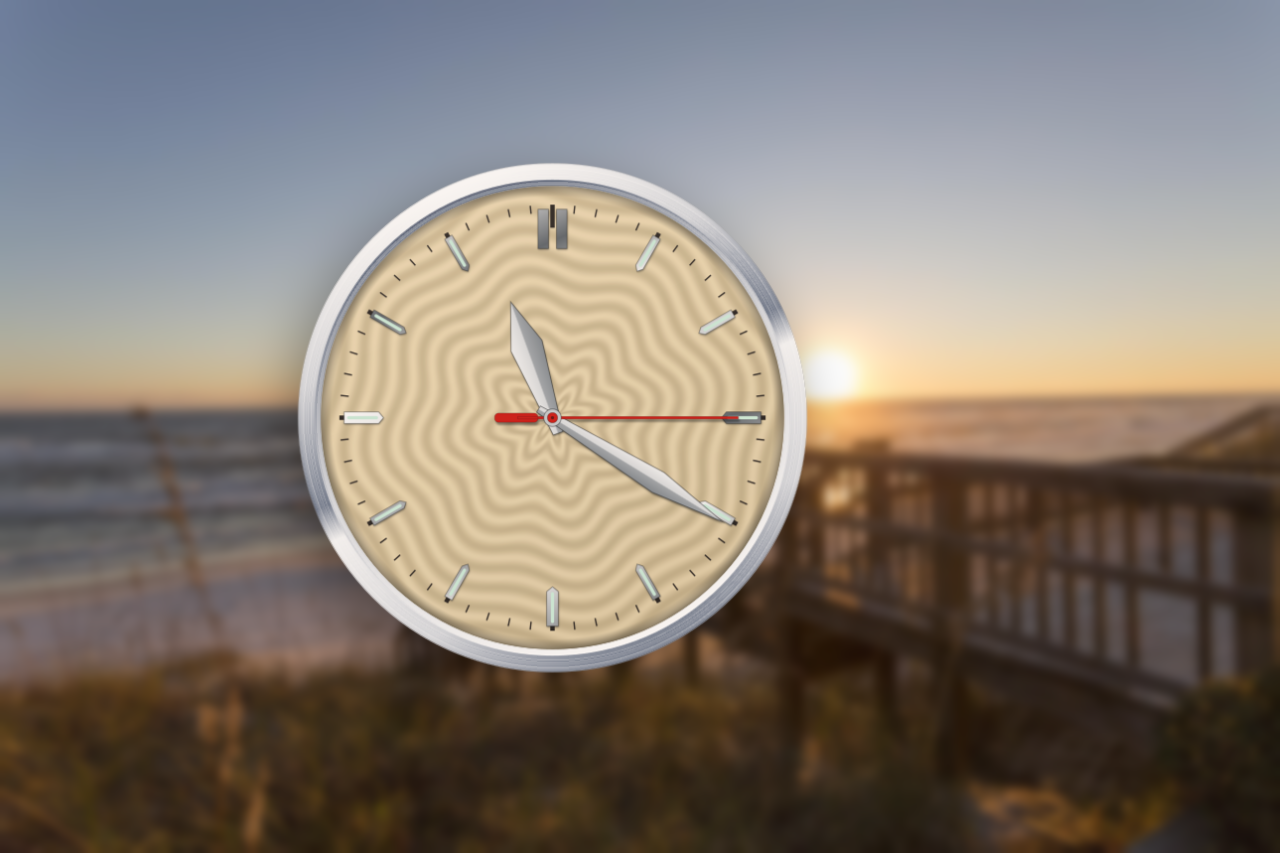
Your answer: 11,20,15
